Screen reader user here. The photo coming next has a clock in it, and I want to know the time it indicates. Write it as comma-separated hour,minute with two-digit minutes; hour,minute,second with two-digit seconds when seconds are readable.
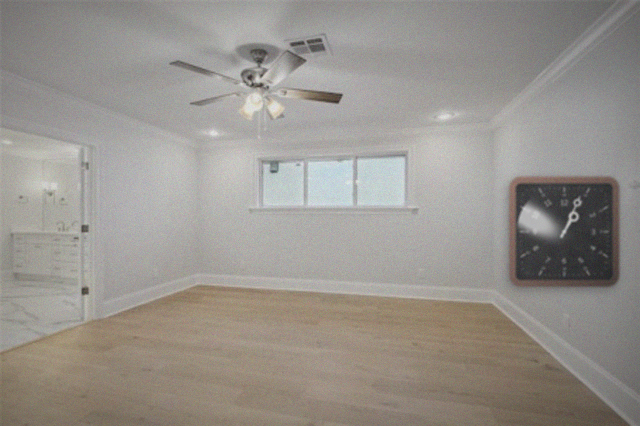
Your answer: 1,04
